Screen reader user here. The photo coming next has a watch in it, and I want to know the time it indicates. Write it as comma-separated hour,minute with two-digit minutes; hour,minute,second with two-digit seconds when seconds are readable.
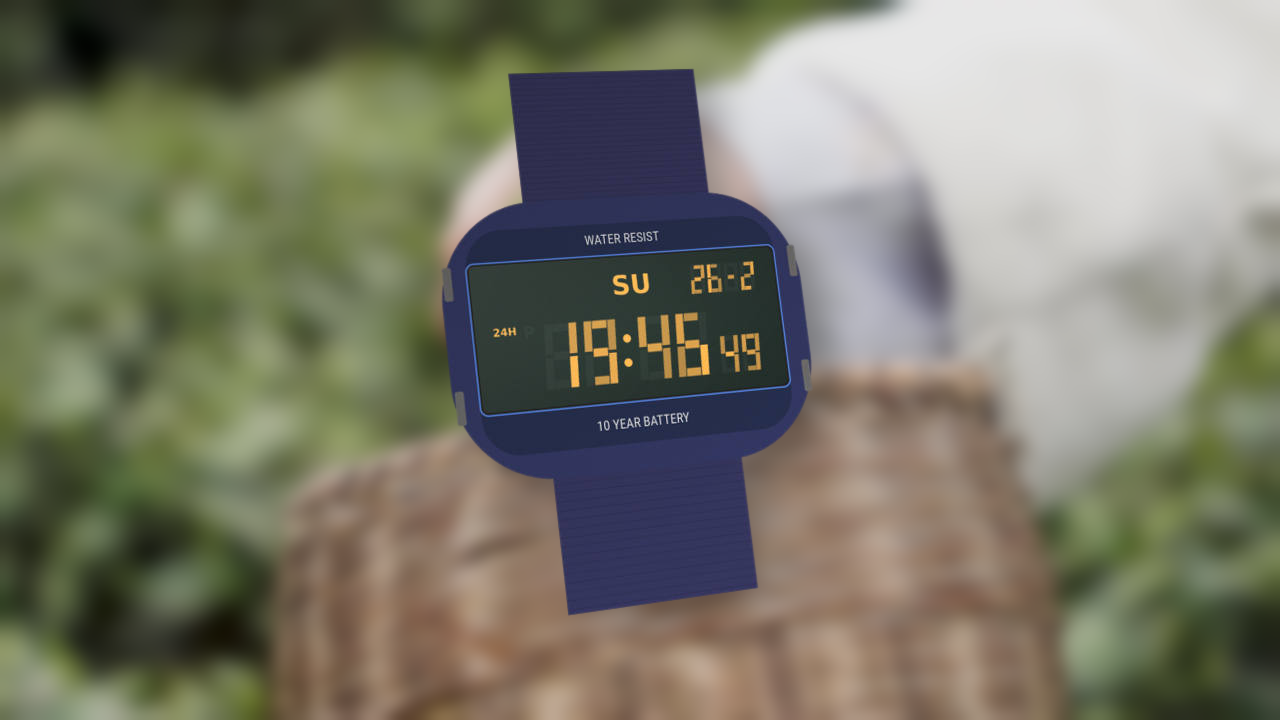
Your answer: 19,46,49
